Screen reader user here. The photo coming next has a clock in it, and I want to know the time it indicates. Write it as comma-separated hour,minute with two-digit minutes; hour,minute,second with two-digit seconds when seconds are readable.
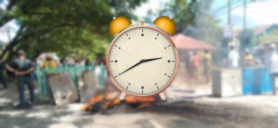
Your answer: 2,40
